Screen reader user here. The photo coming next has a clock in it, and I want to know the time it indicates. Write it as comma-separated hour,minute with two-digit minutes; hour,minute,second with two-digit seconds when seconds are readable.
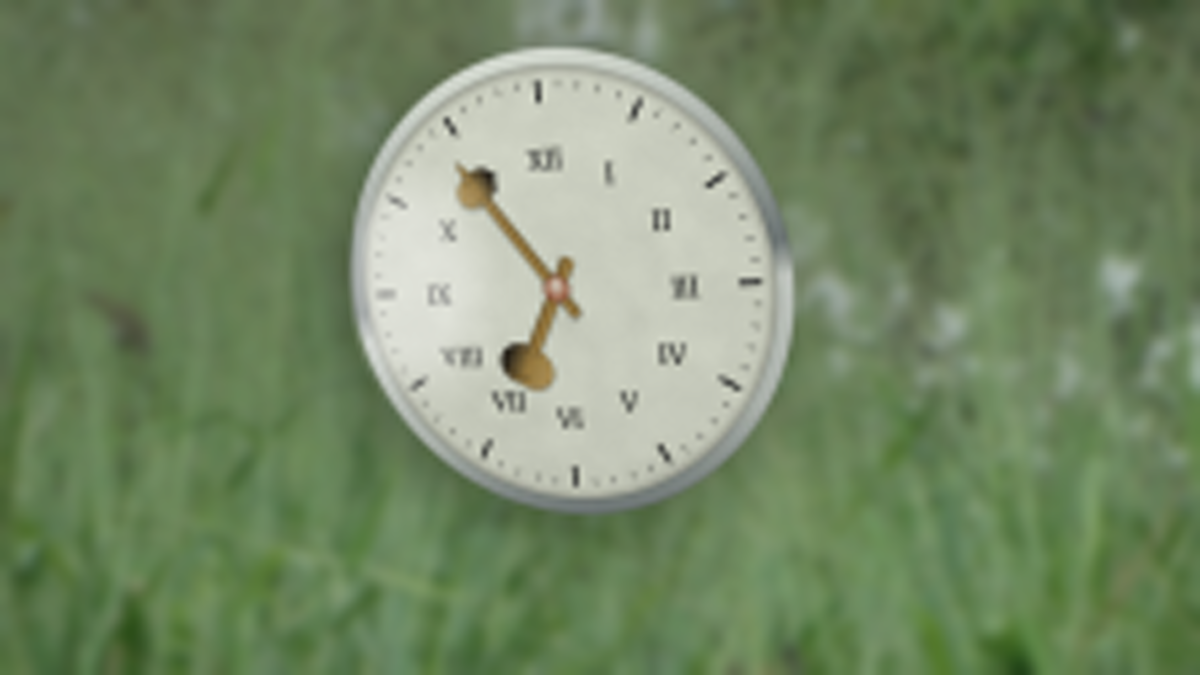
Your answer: 6,54
